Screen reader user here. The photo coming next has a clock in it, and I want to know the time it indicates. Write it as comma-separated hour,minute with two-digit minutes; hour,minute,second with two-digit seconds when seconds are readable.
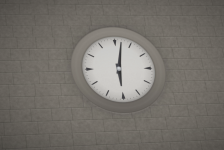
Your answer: 6,02
